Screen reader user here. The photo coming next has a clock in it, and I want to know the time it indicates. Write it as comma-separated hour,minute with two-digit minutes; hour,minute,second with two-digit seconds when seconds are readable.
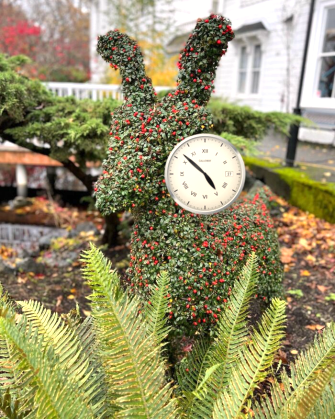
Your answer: 4,52
